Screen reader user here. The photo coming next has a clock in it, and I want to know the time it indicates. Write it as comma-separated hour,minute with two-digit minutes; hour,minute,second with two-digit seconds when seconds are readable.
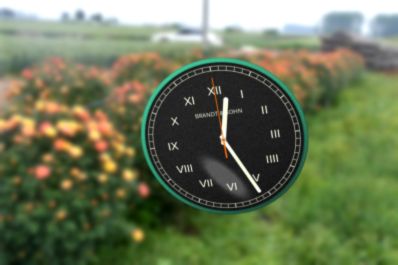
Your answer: 12,26,00
